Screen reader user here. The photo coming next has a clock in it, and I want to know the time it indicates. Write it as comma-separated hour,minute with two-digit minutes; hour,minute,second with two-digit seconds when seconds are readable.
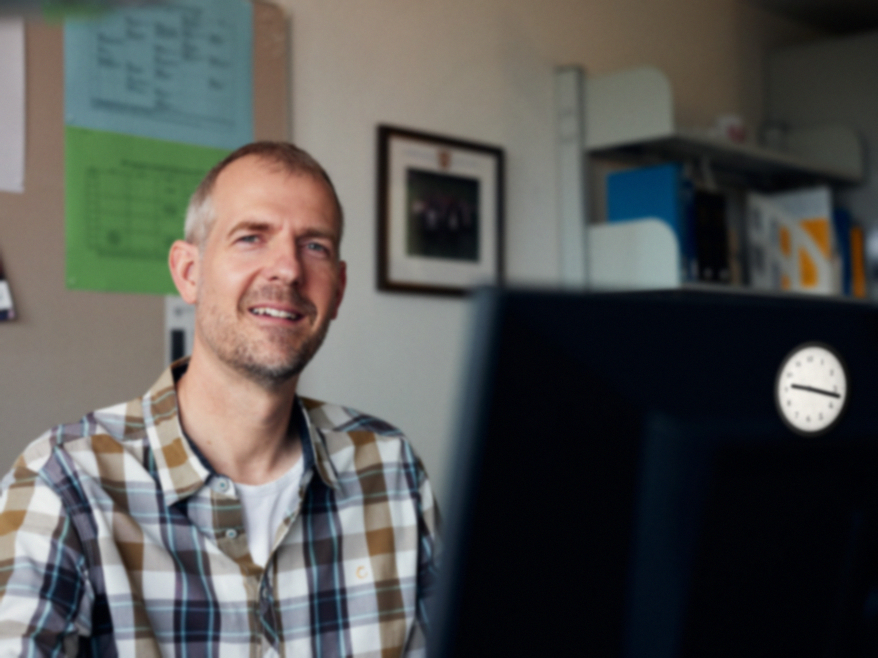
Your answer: 9,17
